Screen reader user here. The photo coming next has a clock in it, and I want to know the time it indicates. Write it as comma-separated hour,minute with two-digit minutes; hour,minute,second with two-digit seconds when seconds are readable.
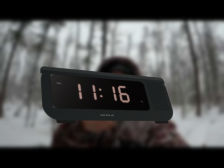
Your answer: 11,16
